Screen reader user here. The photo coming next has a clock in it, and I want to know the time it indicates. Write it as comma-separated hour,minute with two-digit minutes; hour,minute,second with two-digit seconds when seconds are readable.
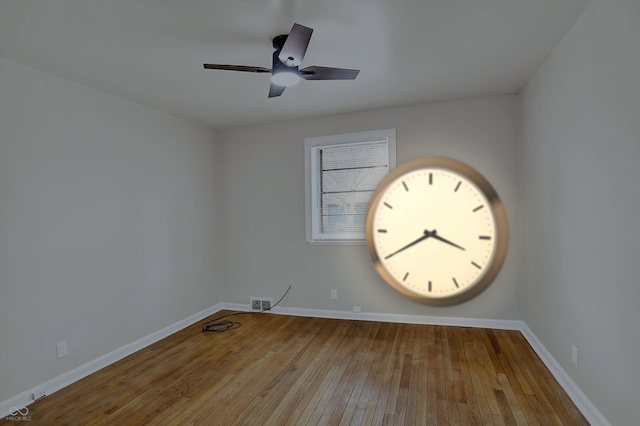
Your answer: 3,40
